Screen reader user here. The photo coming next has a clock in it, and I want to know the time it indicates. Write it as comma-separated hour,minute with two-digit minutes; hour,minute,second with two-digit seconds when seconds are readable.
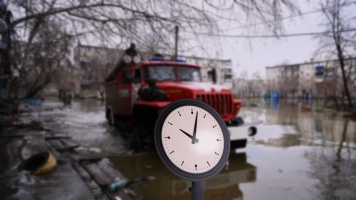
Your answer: 10,02
